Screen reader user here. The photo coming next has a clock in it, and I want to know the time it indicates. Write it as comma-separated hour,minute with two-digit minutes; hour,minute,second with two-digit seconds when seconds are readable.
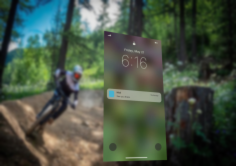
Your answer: 6,16
